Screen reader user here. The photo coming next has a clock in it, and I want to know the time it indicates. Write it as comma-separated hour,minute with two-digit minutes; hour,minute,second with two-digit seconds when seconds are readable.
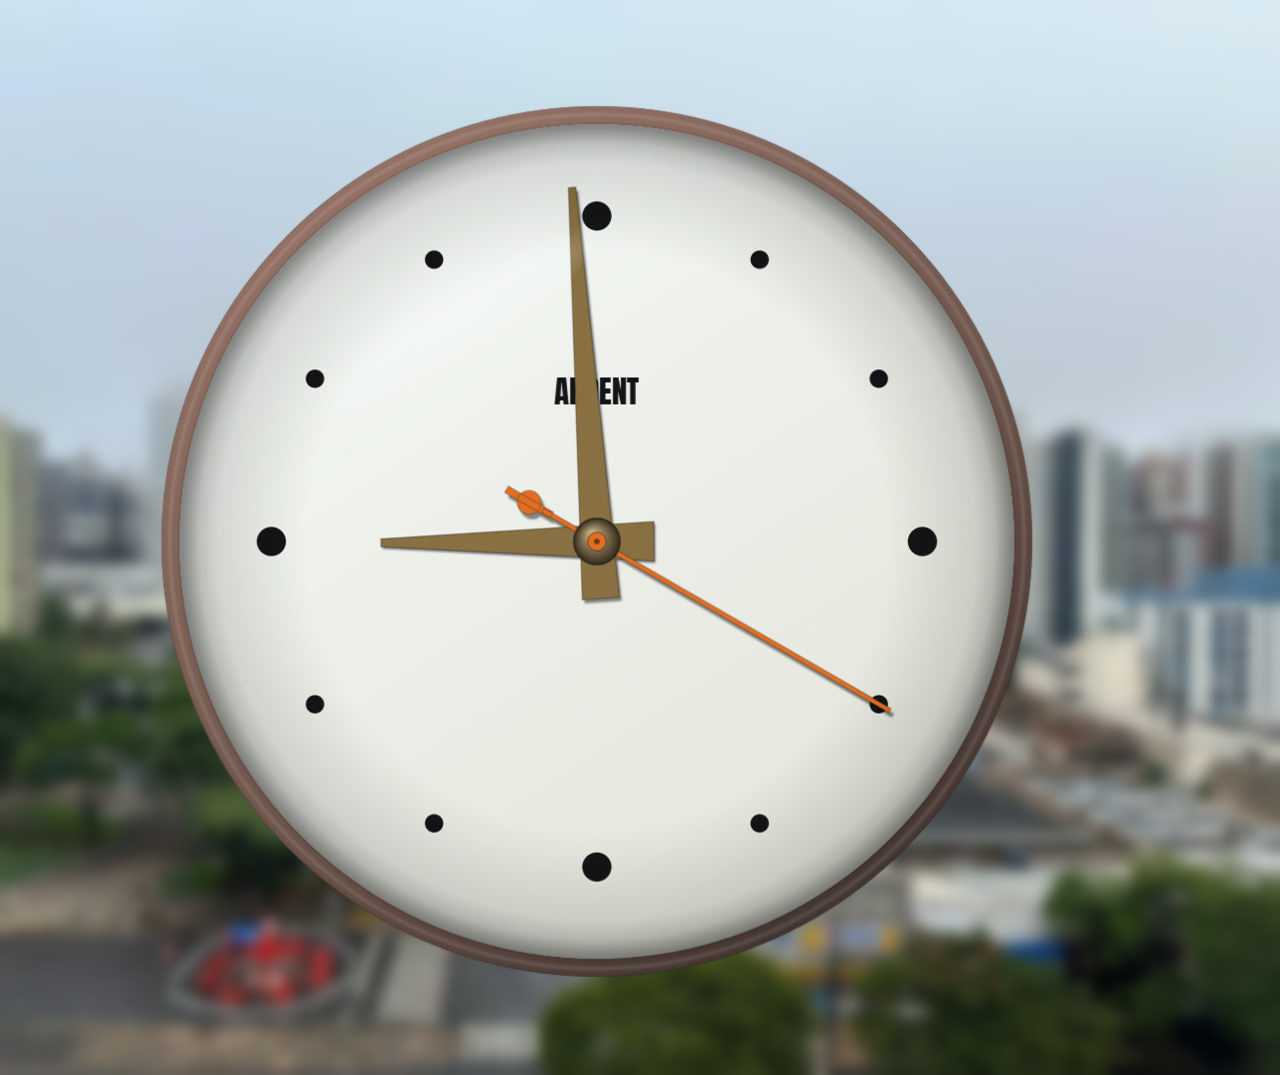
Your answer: 8,59,20
